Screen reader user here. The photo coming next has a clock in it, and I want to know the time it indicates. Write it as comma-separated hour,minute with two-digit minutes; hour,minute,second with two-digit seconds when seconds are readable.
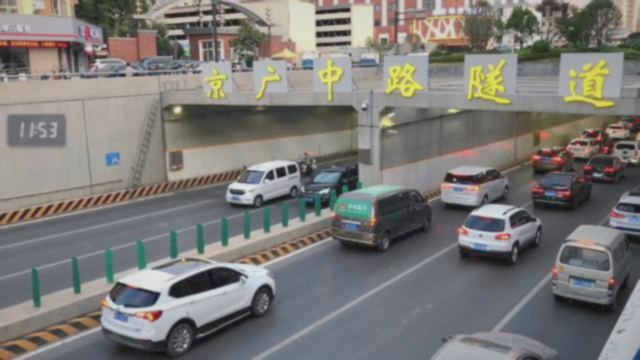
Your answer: 11,53
